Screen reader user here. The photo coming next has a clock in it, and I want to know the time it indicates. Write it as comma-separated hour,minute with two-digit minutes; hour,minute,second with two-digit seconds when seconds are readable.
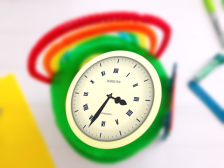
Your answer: 3,34
